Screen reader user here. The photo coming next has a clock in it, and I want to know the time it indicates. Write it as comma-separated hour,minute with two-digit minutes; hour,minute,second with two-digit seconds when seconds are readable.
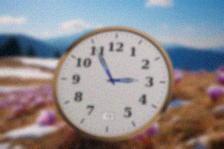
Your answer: 2,55
